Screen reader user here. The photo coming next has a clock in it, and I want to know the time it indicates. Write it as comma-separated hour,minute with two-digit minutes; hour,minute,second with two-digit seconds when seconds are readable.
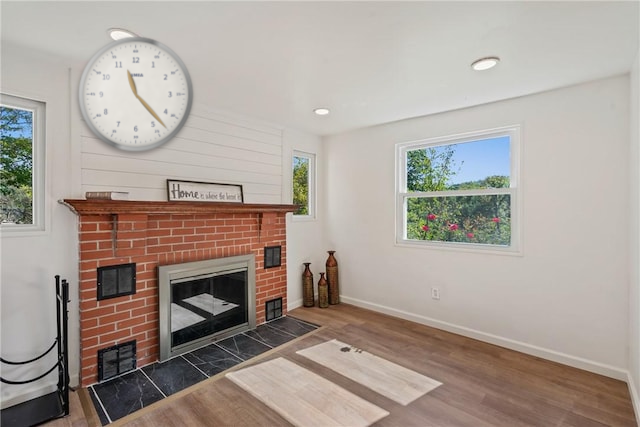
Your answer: 11,23
